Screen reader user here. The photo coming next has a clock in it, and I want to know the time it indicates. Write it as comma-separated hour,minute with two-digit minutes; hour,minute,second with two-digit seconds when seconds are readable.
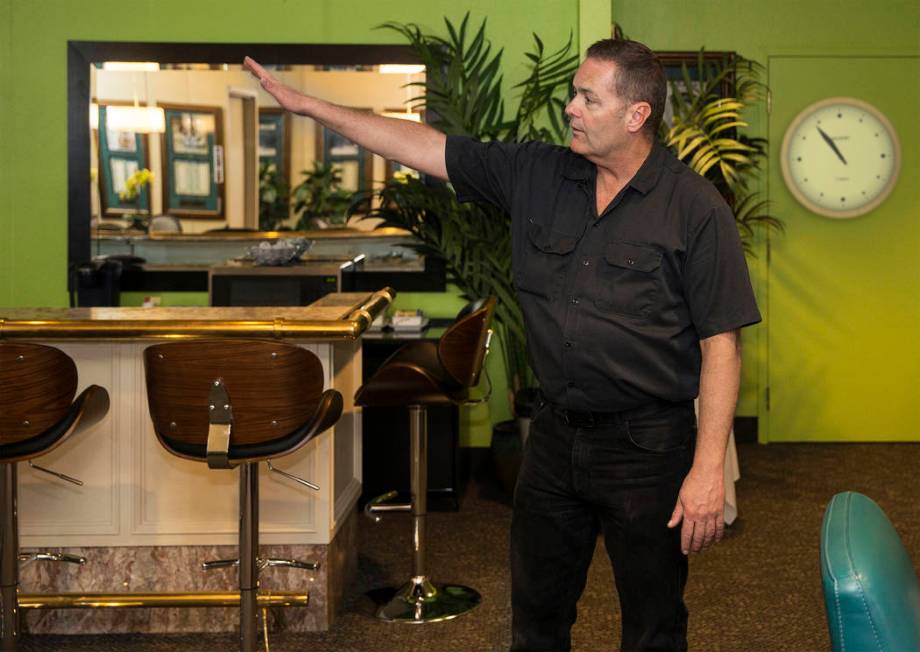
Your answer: 10,54
